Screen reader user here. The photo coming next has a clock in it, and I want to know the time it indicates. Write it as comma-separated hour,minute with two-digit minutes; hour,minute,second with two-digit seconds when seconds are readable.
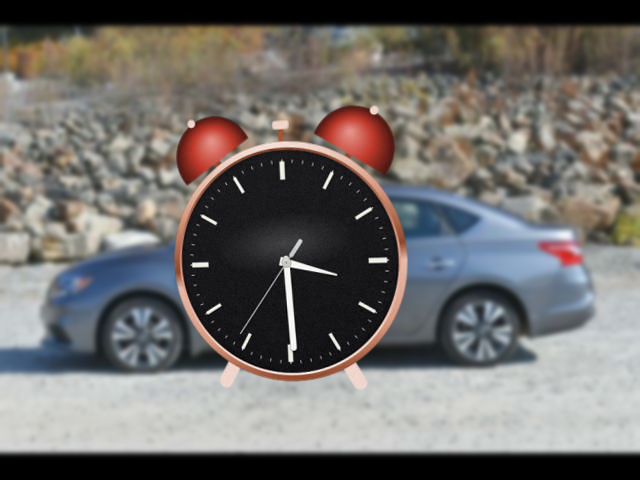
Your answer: 3,29,36
